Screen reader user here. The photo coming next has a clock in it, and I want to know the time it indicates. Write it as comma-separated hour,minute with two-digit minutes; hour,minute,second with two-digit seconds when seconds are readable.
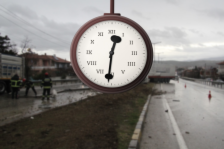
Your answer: 12,31
